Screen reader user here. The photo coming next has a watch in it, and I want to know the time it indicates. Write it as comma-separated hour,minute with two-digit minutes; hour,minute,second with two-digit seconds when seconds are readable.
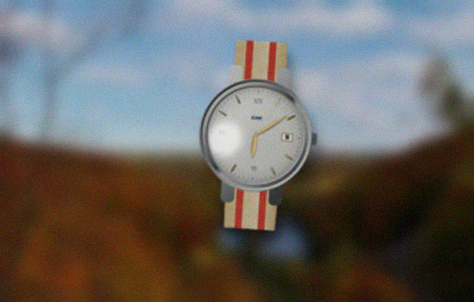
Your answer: 6,09
